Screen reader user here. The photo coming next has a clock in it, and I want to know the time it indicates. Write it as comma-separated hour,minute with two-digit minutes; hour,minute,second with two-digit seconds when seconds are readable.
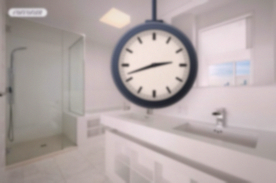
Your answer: 2,42
